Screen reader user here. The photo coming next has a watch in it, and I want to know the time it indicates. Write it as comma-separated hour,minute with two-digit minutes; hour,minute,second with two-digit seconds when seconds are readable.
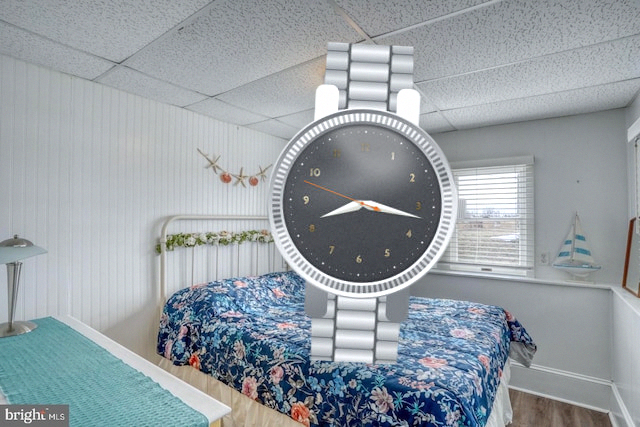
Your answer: 8,16,48
